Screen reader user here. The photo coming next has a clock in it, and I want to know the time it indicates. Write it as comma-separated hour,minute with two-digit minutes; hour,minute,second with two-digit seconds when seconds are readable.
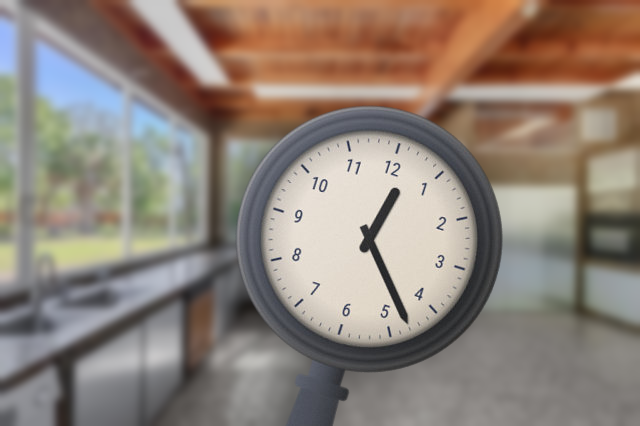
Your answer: 12,23
